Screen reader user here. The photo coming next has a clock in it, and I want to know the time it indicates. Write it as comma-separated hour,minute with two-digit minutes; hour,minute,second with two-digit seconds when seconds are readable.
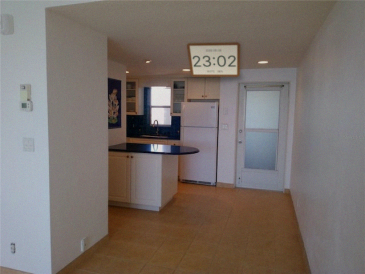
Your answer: 23,02
